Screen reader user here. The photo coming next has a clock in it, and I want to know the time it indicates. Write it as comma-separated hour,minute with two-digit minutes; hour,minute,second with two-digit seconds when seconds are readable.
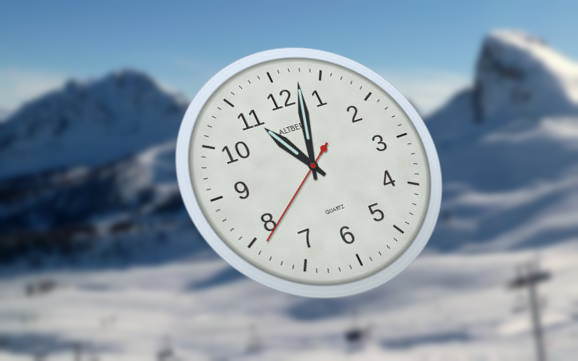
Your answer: 11,02,39
